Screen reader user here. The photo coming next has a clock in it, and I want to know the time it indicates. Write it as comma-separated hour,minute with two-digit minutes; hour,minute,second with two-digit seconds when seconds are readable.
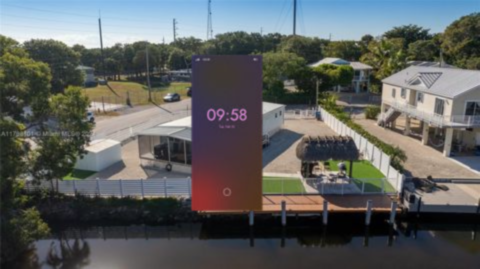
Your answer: 9,58
